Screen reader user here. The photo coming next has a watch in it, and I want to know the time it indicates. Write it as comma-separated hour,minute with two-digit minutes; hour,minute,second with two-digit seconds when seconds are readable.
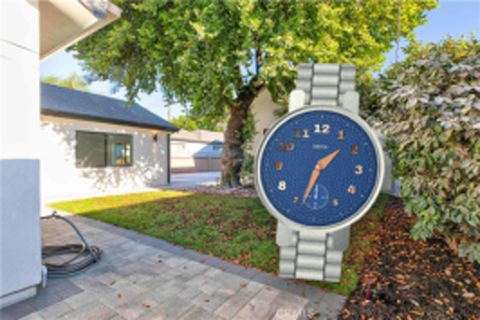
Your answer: 1,33
